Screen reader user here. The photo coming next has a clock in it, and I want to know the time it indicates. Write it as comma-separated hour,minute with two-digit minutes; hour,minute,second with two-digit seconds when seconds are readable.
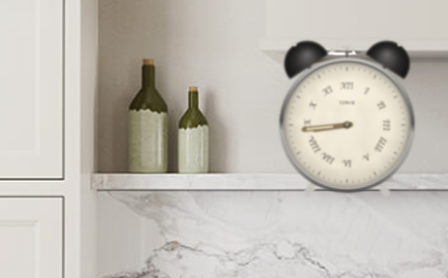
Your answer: 8,44
